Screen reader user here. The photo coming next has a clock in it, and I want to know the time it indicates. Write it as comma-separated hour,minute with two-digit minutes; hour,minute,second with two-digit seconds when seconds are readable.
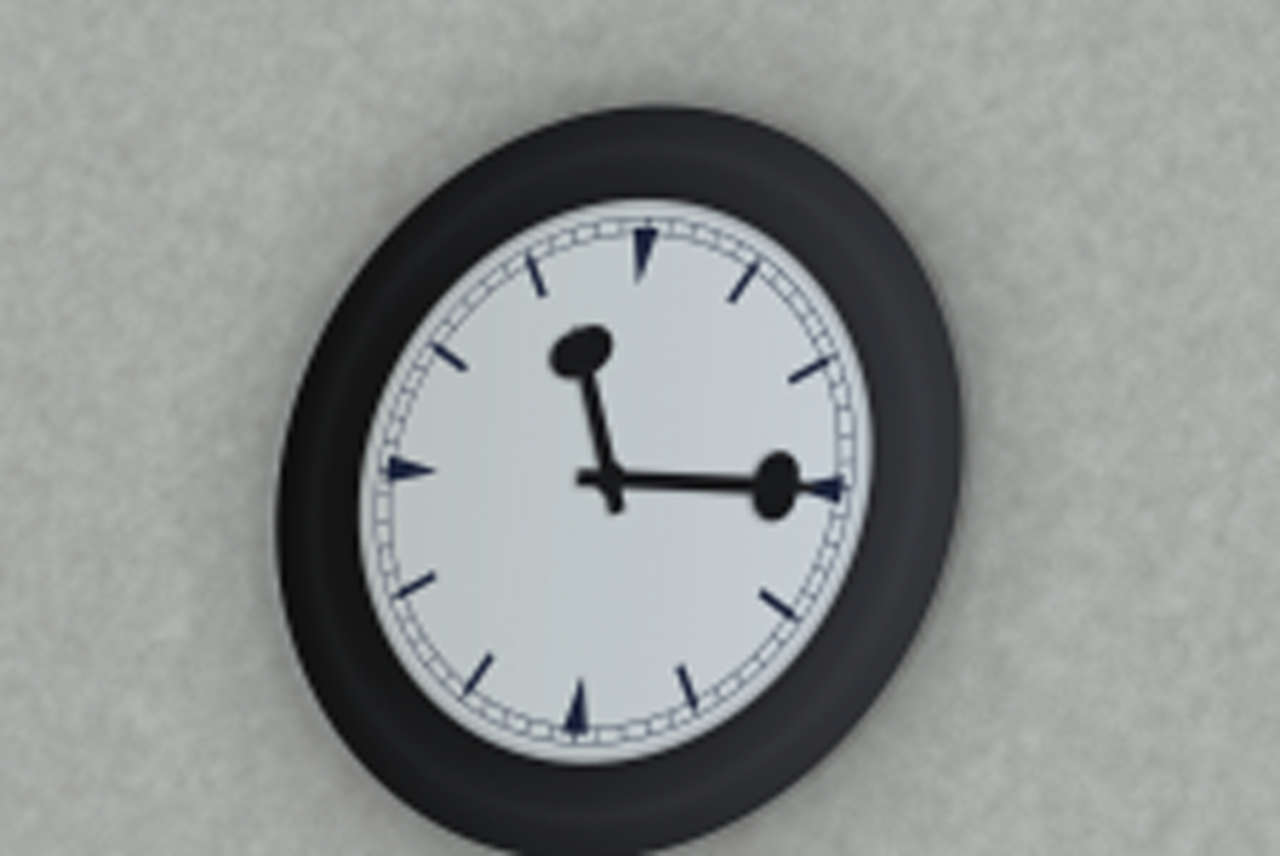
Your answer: 11,15
